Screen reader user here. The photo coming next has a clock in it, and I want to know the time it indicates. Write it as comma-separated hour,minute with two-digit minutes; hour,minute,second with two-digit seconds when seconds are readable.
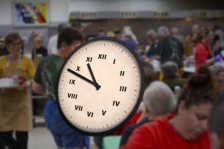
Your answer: 10,48
